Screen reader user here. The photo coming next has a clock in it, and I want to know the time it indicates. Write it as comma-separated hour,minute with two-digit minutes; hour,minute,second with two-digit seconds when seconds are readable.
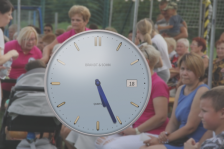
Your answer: 5,26
